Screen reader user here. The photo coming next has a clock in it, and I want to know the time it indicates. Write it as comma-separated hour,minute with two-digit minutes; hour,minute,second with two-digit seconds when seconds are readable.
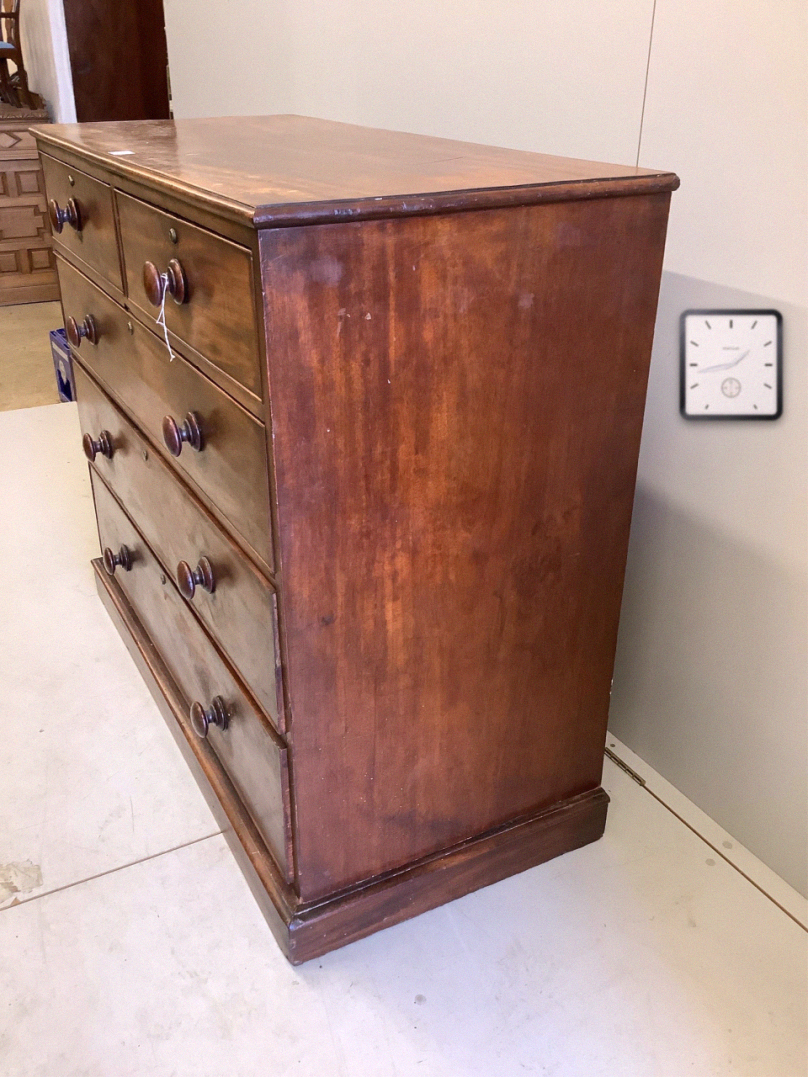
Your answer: 1,43
